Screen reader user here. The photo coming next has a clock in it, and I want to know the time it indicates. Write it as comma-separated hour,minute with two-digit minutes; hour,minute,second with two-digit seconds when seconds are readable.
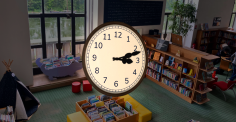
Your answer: 3,12
